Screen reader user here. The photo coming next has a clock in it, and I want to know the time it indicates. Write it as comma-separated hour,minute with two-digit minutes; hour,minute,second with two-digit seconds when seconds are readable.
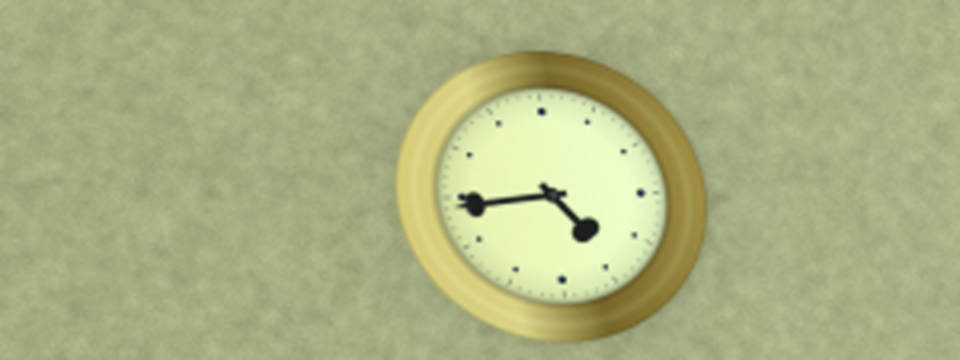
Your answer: 4,44
